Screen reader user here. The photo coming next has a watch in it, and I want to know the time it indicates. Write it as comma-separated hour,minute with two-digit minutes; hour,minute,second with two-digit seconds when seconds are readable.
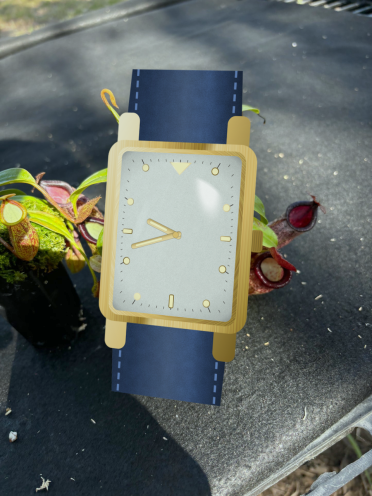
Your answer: 9,42
